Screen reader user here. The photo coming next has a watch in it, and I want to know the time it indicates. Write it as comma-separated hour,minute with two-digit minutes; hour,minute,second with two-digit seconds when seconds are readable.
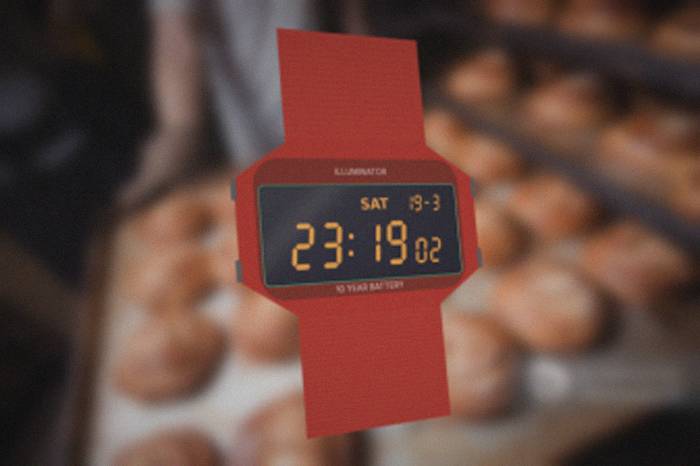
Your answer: 23,19,02
